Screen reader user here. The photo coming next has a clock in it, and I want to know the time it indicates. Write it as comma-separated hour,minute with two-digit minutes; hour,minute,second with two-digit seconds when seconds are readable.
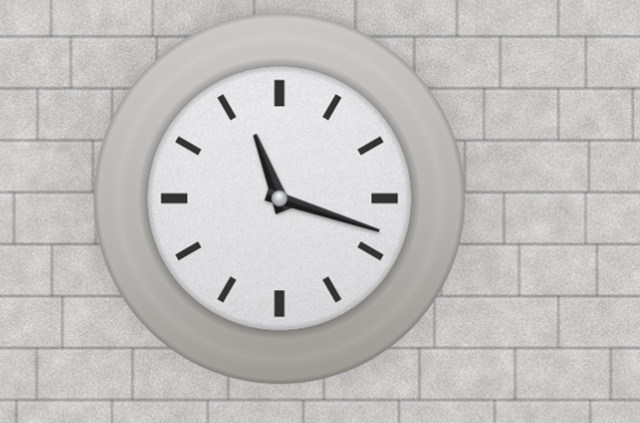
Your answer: 11,18
